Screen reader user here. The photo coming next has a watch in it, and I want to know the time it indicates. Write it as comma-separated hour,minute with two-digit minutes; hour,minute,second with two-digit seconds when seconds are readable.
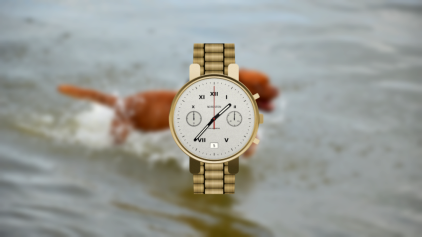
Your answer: 1,37
